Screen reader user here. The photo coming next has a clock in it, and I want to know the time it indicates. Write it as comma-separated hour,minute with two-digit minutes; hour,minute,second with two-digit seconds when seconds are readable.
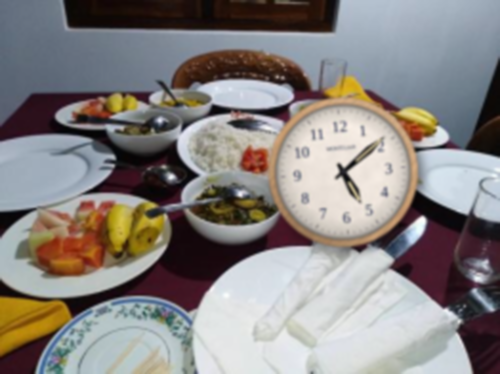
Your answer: 5,09
